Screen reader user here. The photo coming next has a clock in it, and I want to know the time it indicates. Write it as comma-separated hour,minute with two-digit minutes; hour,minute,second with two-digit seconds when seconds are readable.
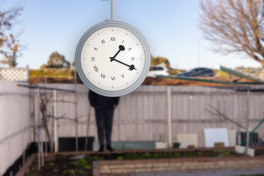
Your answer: 1,19
